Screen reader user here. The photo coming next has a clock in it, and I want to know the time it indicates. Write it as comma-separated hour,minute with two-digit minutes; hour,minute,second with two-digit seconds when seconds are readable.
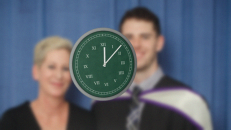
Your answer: 12,08
